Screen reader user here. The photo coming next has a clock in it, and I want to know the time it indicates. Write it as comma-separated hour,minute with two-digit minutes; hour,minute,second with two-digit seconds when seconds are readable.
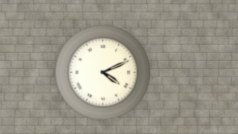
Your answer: 4,11
